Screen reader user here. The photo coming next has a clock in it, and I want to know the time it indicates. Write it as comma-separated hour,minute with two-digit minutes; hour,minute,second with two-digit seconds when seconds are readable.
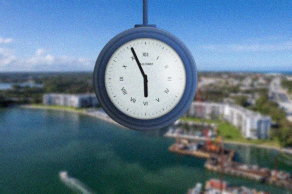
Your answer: 5,56
